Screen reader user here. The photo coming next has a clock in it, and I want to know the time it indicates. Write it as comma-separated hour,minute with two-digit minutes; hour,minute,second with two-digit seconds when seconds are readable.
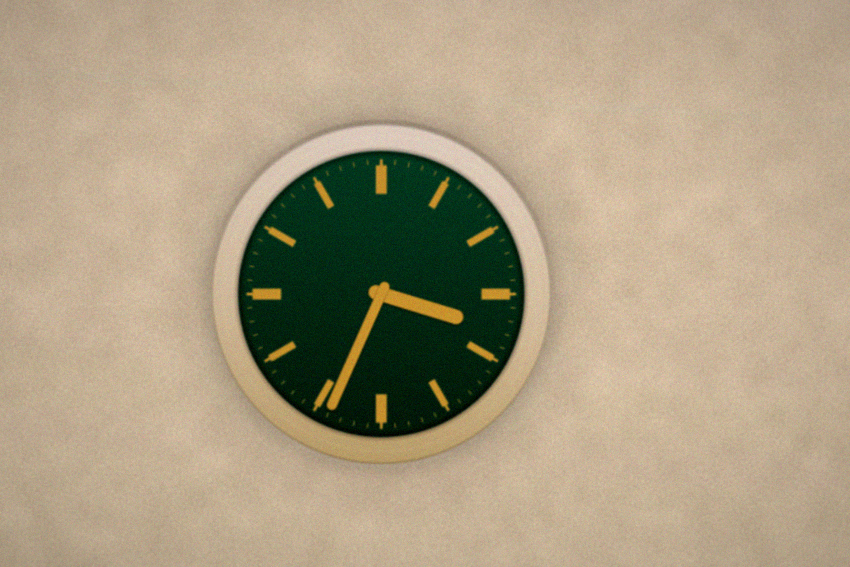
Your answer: 3,34
